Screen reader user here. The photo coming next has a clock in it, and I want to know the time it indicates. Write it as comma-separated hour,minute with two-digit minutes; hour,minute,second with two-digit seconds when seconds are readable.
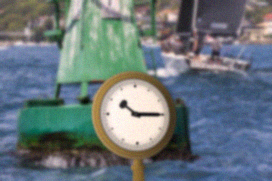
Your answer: 10,15
